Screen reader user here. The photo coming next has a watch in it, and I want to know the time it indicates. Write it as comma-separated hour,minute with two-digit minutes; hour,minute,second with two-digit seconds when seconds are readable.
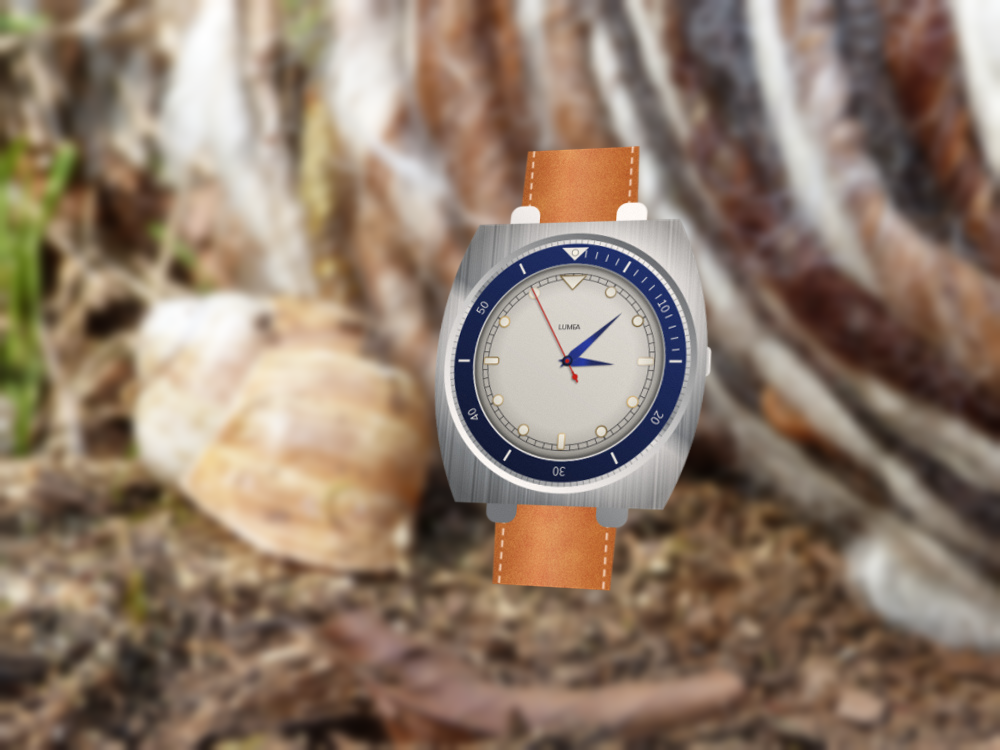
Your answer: 3,07,55
